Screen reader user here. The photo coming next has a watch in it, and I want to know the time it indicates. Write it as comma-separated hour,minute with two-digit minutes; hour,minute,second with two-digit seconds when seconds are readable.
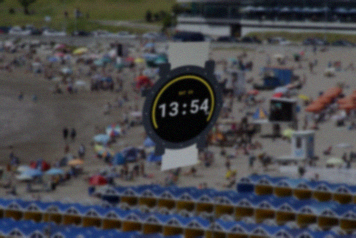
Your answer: 13,54
